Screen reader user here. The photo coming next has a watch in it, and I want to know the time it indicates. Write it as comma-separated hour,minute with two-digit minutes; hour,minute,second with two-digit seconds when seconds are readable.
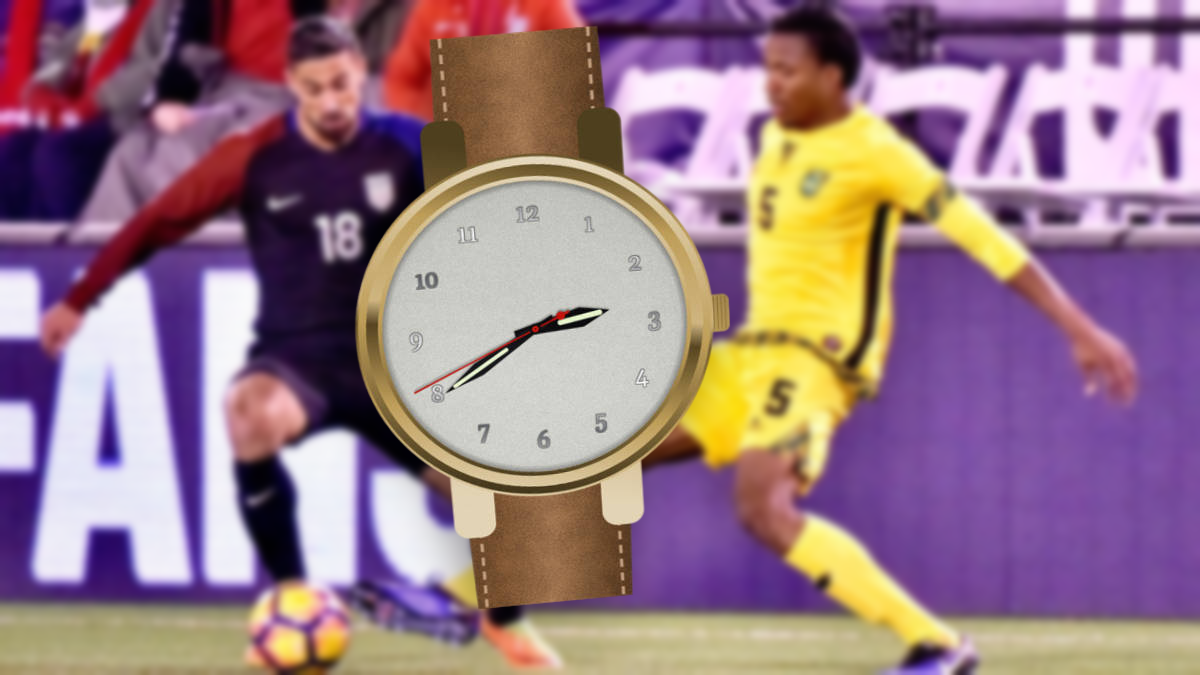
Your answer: 2,39,41
